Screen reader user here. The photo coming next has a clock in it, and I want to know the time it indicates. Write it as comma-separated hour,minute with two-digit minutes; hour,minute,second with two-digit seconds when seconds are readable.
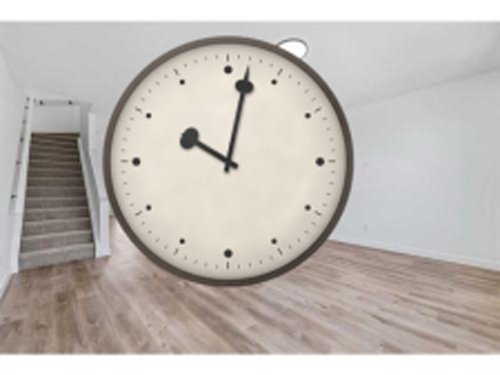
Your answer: 10,02
